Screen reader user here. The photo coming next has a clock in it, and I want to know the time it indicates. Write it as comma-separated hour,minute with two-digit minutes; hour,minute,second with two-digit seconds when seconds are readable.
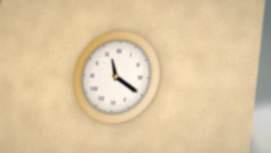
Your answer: 11,20
